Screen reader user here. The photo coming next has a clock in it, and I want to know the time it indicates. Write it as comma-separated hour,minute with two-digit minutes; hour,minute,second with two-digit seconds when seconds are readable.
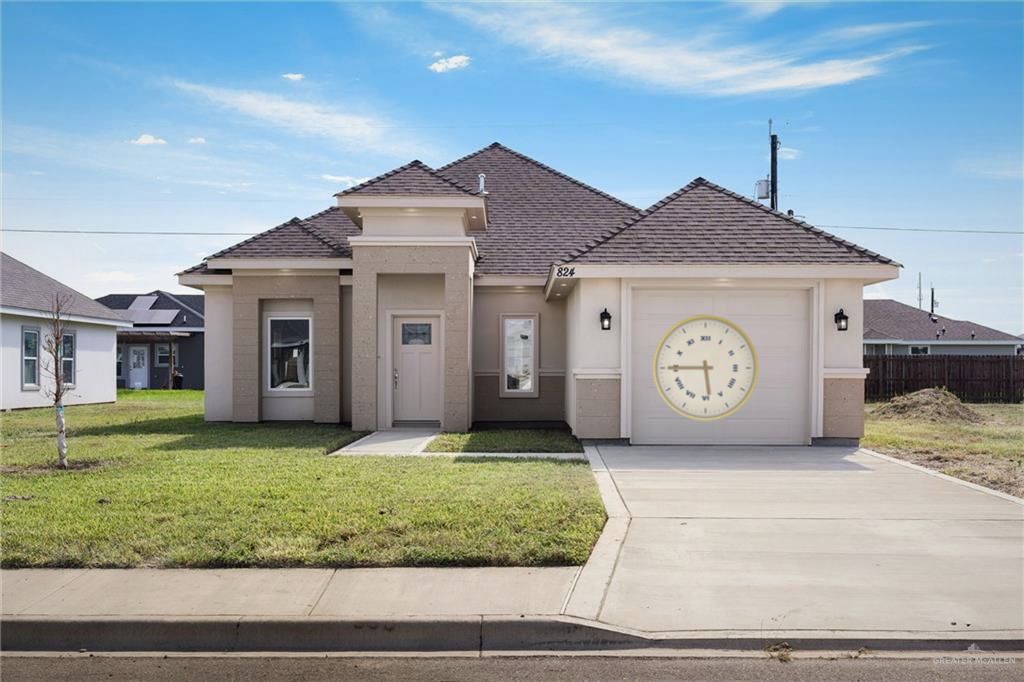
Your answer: 5,45
